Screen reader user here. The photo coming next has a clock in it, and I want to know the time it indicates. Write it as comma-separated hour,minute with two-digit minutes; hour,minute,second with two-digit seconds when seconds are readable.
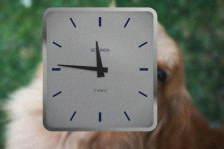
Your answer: 11,46
